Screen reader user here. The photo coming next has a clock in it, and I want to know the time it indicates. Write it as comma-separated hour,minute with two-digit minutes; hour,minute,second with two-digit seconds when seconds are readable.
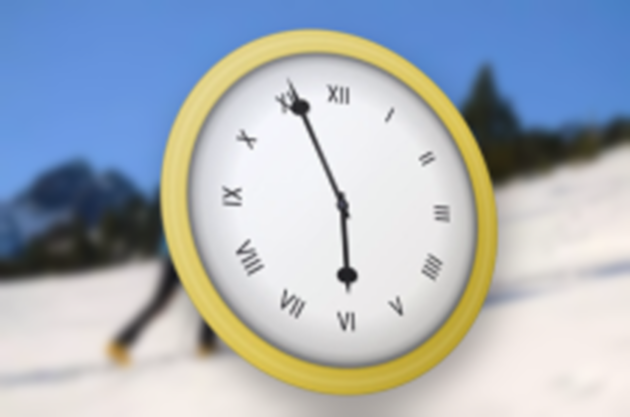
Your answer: 5,56
